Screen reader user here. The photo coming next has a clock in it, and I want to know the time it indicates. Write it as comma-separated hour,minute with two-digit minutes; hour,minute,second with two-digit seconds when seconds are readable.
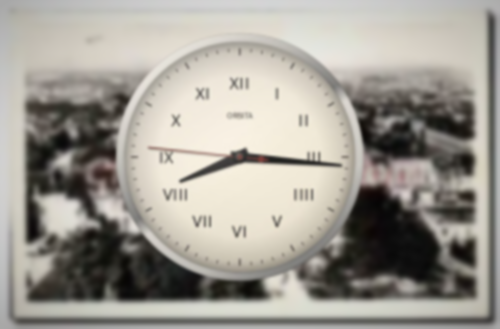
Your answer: 8,15,46
